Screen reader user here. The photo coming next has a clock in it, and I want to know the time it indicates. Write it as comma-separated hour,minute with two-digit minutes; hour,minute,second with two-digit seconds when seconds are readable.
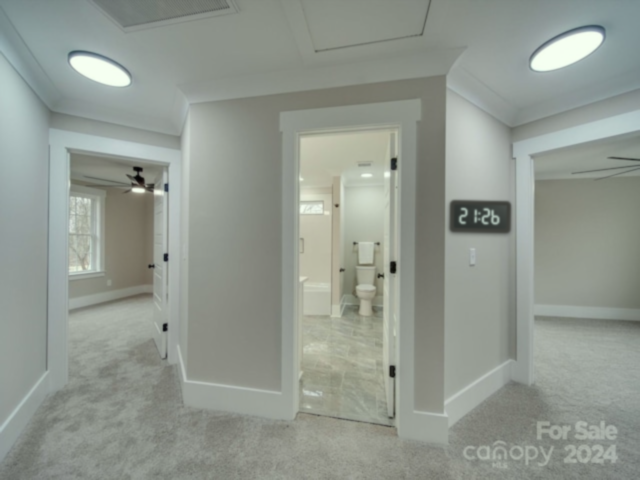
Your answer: 21,26
